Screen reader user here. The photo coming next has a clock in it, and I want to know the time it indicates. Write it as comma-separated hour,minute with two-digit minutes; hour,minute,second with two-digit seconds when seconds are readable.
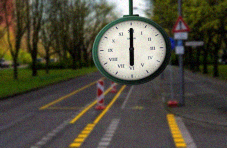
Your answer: 6,00
